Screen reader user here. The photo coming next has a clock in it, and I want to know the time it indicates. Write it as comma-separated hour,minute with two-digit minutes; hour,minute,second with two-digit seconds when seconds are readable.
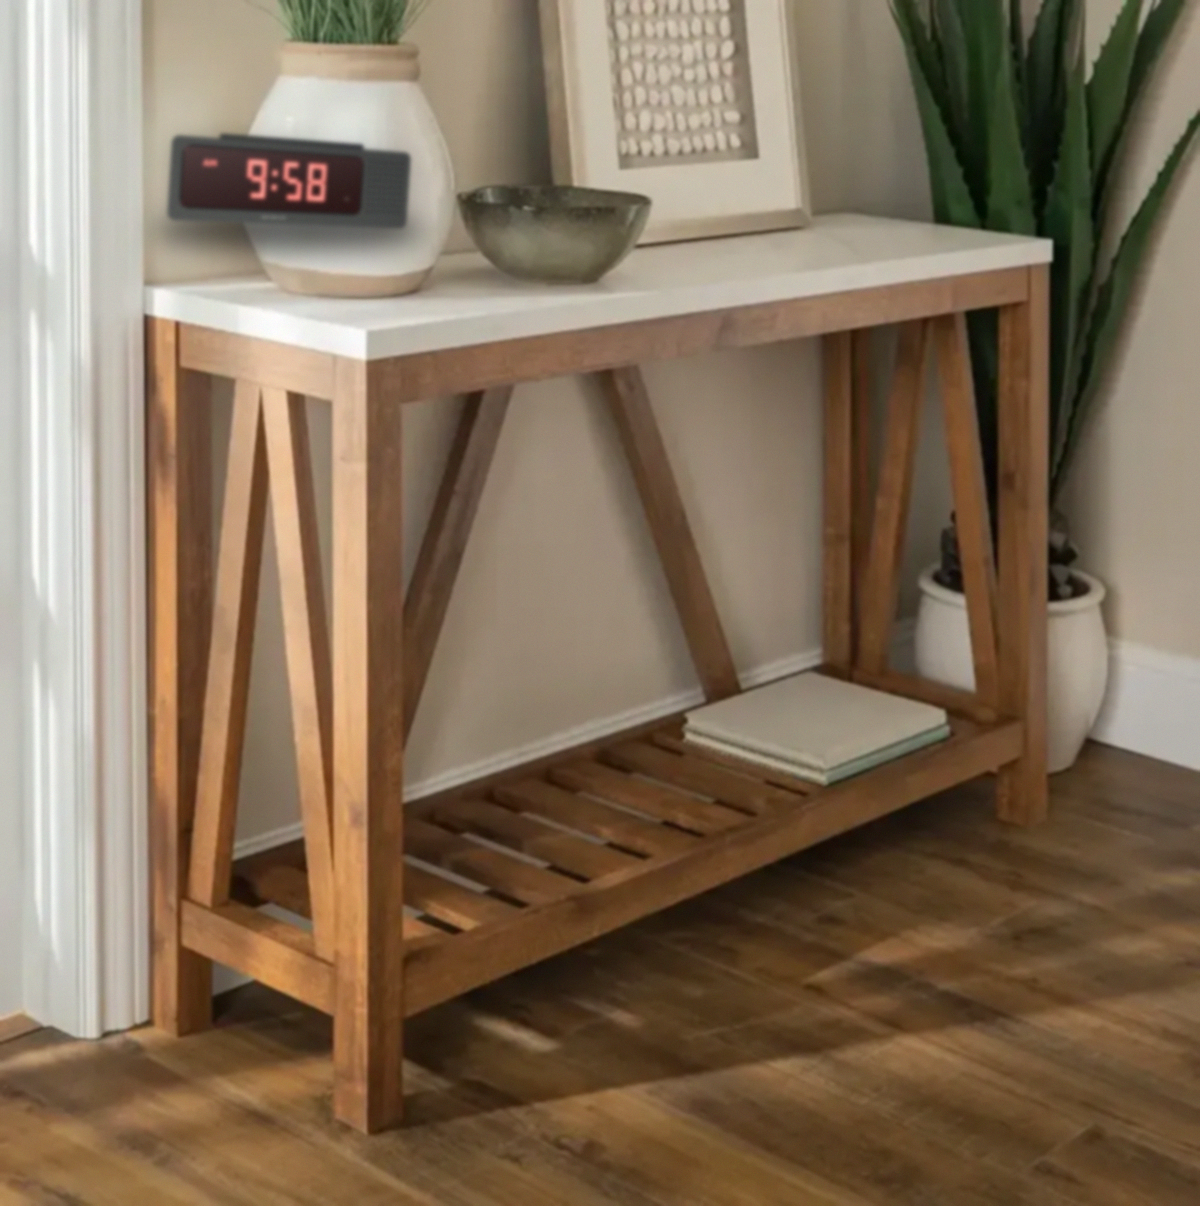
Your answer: 9,58
